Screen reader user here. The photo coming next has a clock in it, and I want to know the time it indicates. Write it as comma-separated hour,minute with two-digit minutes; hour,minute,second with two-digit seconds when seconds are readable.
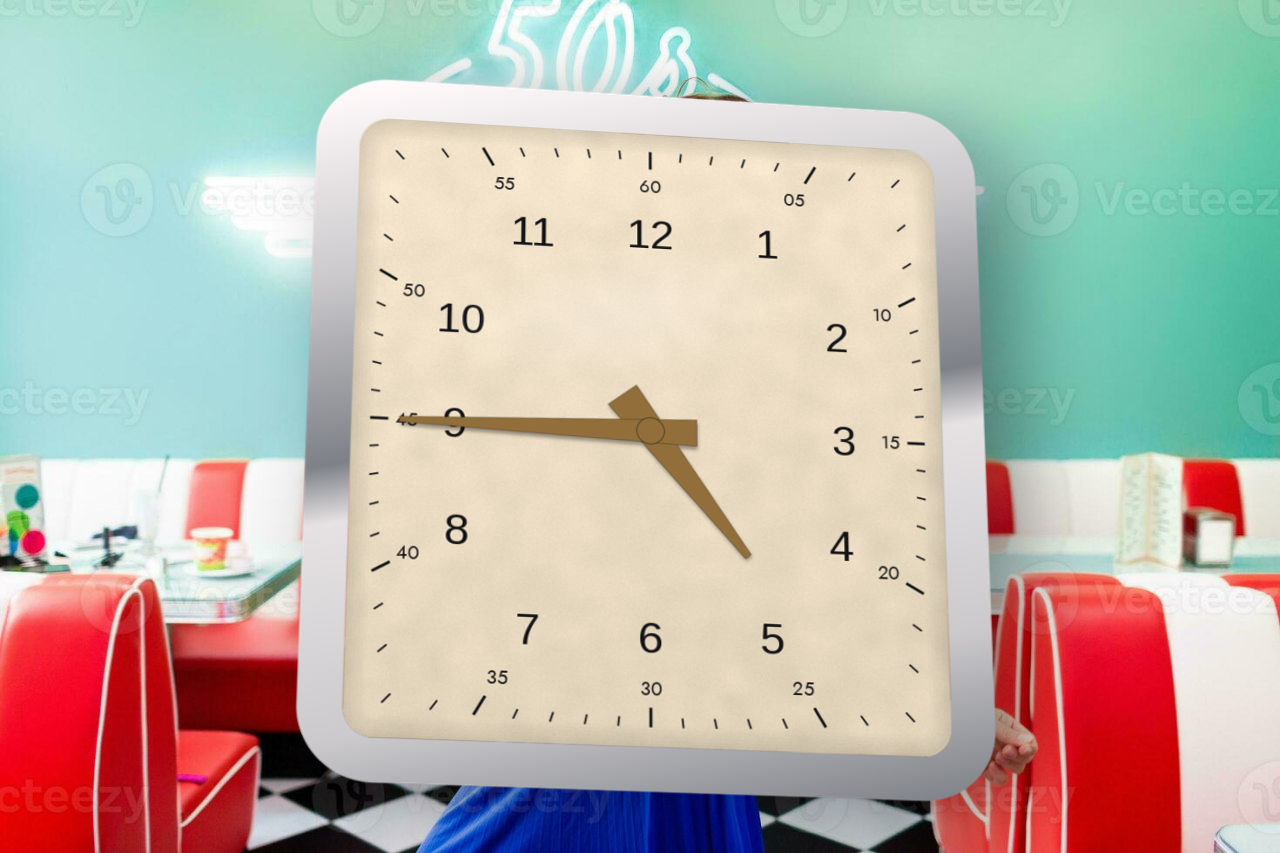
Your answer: 4,45
